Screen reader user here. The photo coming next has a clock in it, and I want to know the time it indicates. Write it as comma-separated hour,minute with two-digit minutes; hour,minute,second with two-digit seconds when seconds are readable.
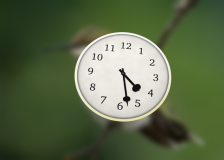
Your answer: 4,28
